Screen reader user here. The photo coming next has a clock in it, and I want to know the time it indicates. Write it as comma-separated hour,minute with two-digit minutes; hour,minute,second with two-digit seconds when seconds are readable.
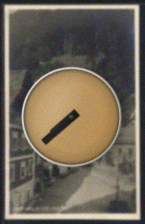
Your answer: 7,38
